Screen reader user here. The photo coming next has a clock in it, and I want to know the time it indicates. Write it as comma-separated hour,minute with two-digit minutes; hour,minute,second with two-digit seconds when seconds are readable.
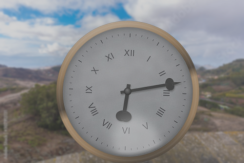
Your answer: 6,13
